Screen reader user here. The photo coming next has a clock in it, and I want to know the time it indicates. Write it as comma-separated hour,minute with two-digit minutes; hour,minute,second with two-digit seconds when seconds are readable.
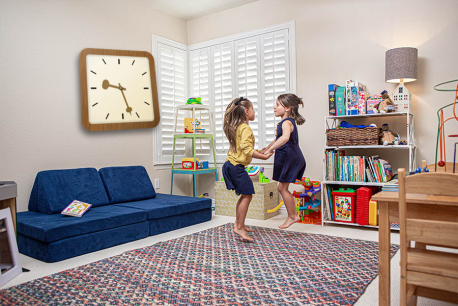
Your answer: 9,27
